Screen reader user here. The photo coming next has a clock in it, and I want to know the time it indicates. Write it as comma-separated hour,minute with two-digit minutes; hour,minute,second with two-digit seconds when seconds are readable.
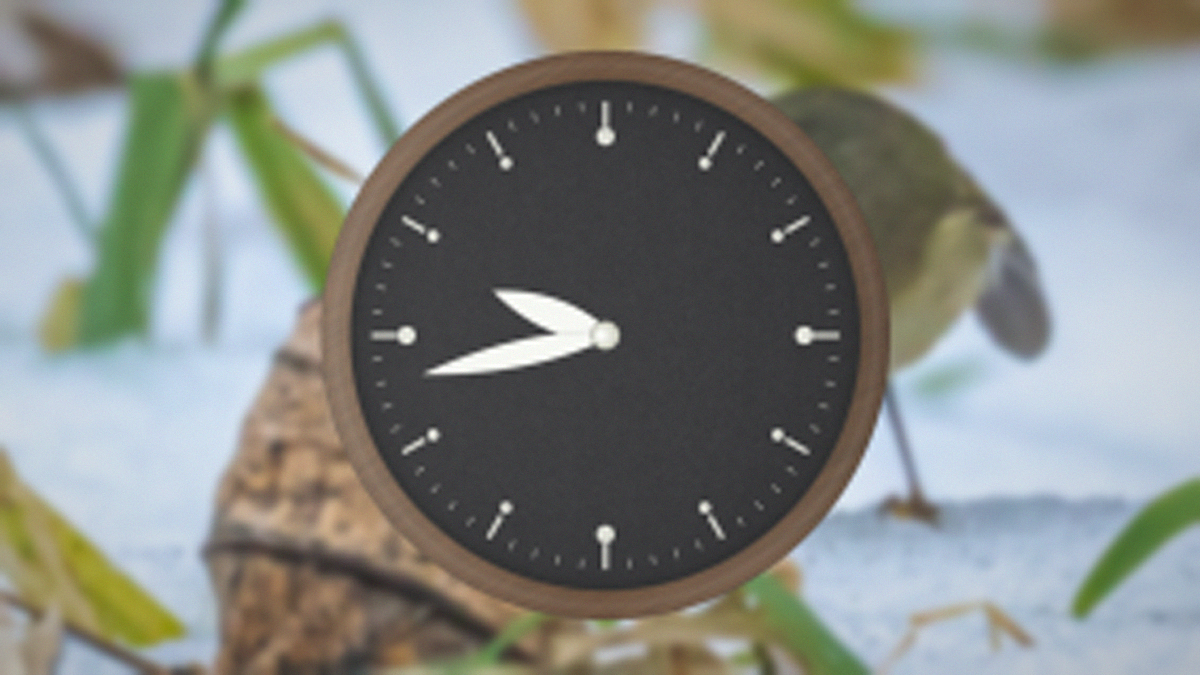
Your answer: 9,43
